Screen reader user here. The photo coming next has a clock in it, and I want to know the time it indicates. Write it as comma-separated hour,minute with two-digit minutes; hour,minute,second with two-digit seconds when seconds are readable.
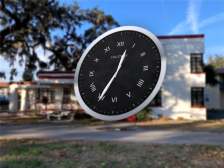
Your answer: 12,35
